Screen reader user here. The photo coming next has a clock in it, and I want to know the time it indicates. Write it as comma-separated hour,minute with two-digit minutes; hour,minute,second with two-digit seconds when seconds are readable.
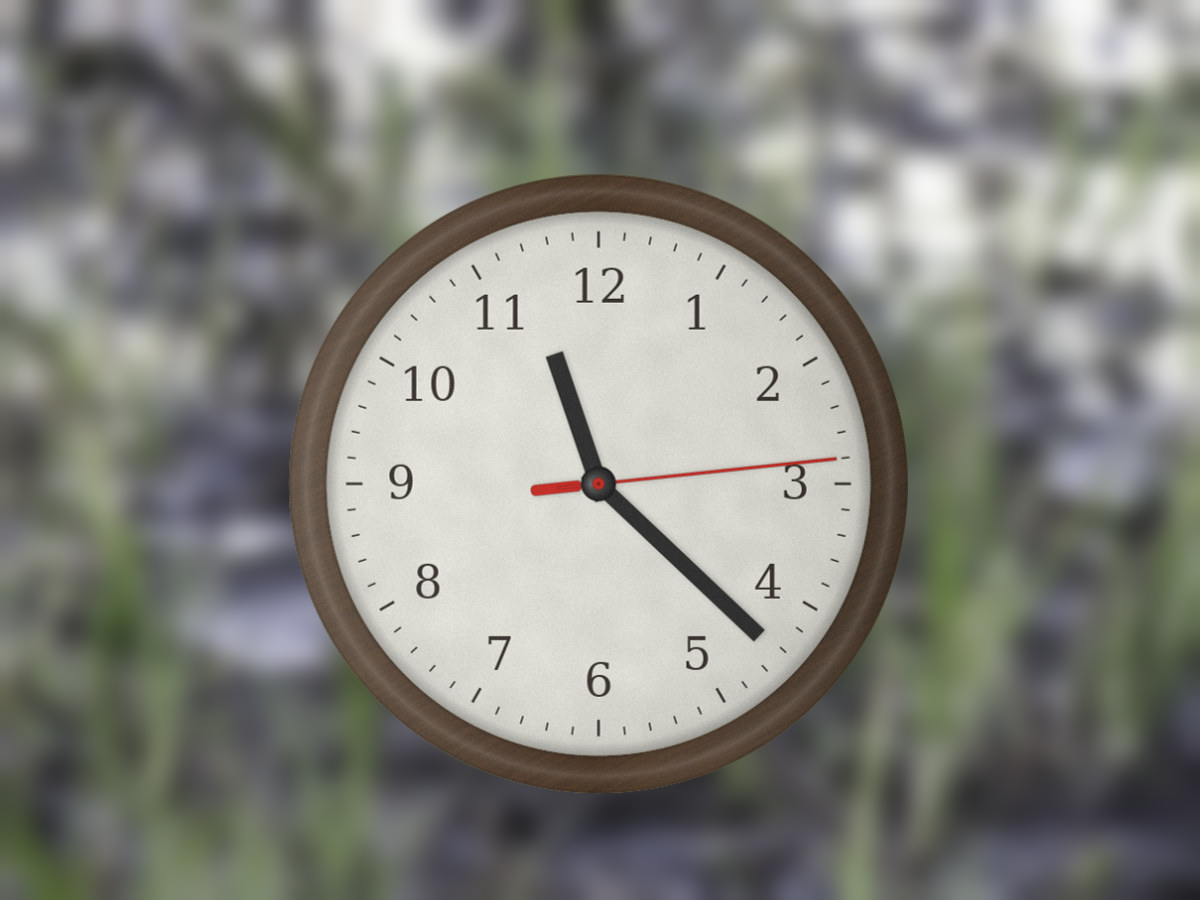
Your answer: 11,22,14
